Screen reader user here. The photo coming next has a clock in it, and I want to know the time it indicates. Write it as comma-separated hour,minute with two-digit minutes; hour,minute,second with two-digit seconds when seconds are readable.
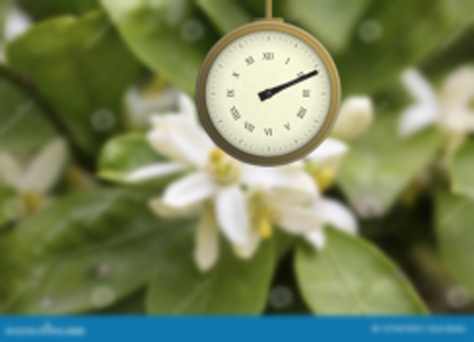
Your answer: 2,11
